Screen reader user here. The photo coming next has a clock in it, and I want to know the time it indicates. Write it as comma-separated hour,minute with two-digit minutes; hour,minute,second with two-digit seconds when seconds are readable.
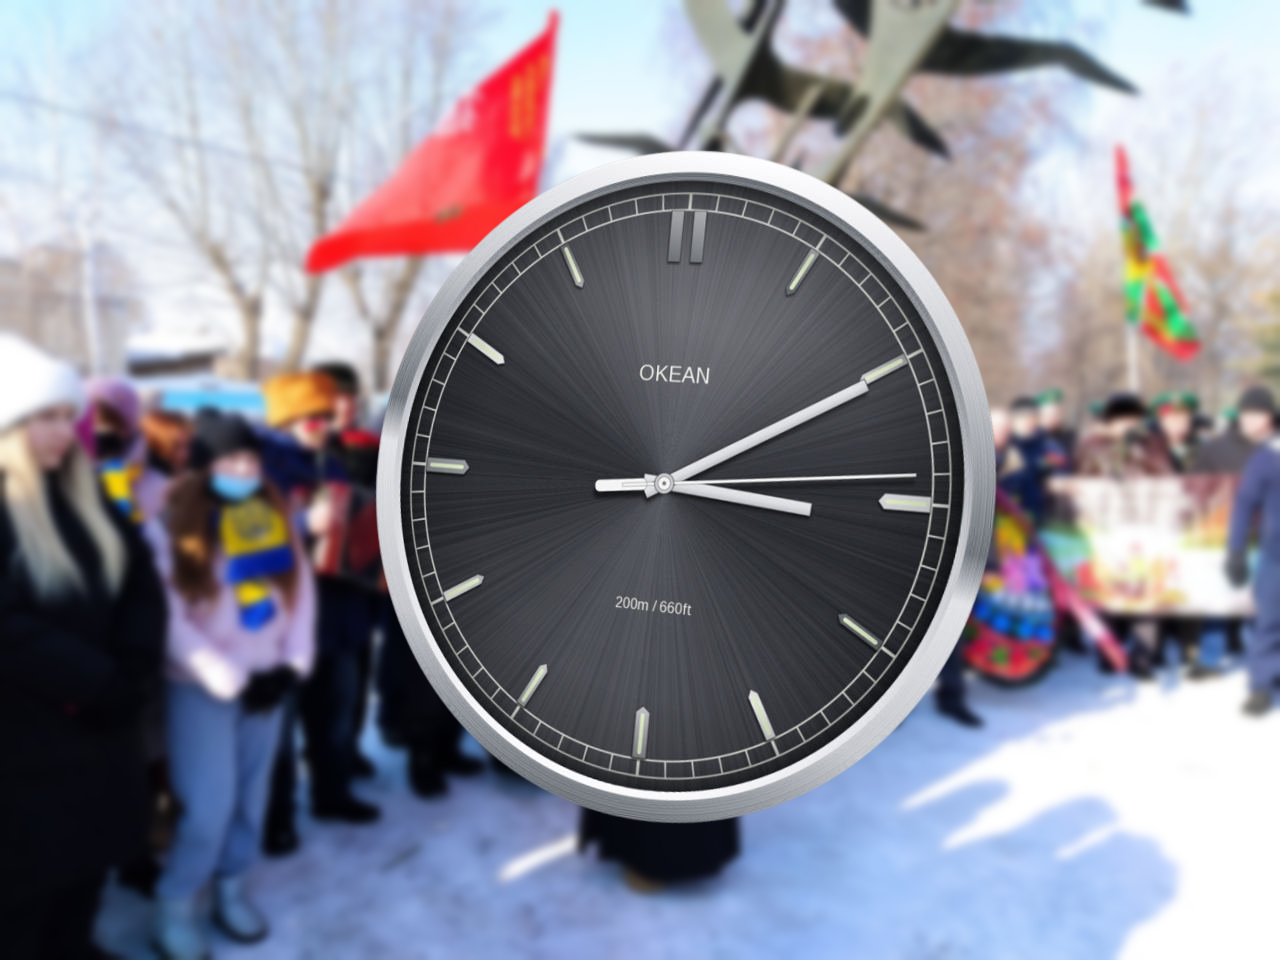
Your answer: 3,10,14
